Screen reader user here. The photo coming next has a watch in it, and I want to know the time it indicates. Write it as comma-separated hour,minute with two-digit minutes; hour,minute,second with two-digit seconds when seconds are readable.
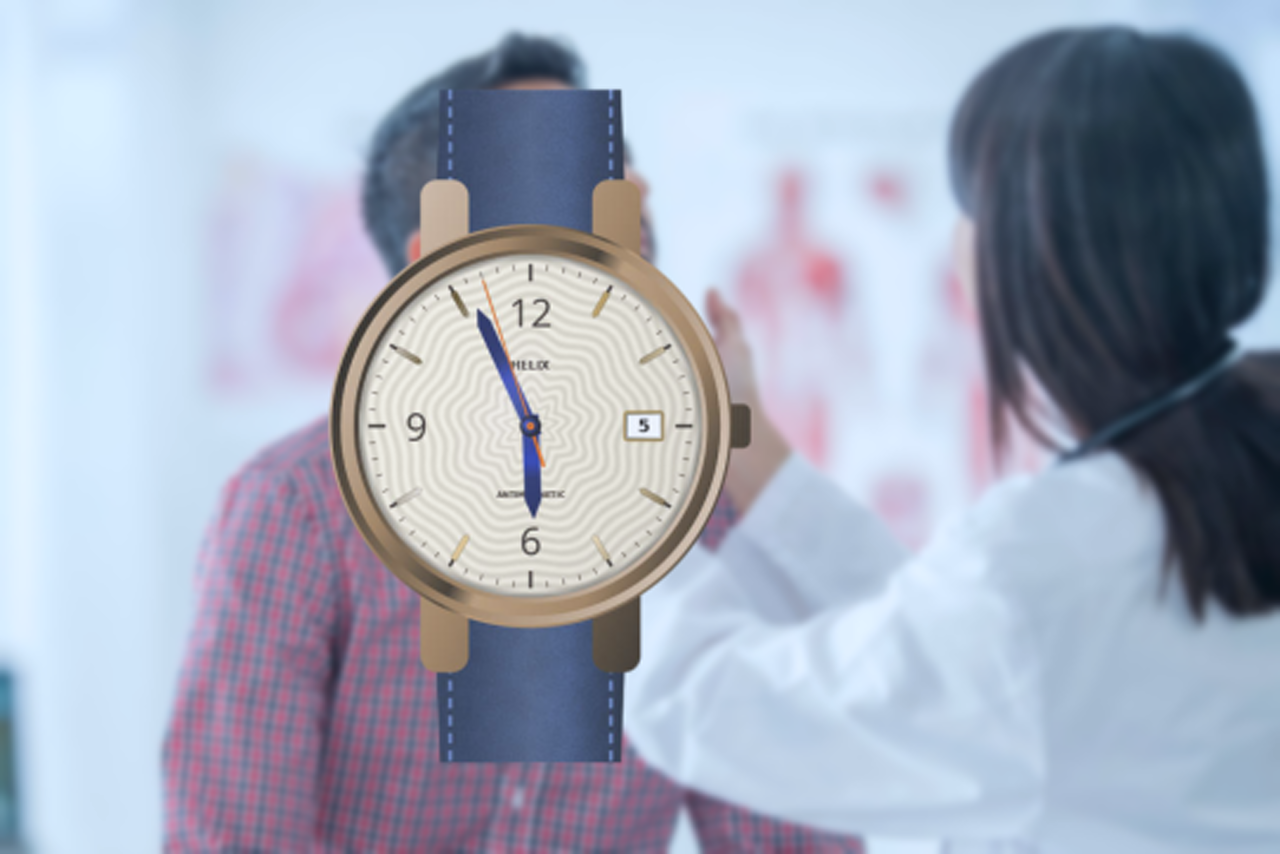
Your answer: 5,55,57
